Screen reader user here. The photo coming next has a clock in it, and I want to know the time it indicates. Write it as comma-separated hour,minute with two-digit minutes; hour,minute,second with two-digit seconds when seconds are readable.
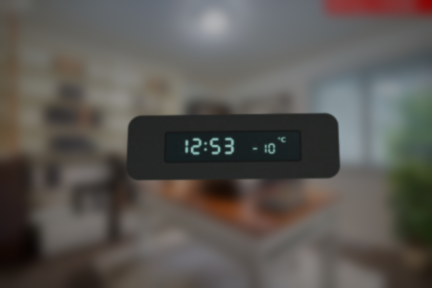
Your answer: 12,53
